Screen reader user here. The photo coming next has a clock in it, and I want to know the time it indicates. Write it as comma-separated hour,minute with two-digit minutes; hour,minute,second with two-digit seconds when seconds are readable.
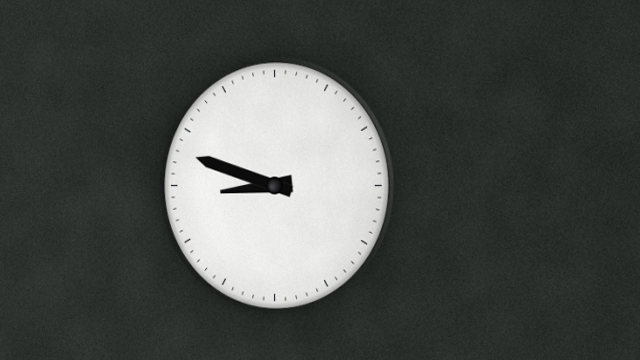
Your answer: 8,48
